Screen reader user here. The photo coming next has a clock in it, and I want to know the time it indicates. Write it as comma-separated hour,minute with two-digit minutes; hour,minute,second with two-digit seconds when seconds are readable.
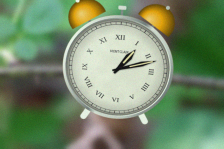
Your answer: 1,12
